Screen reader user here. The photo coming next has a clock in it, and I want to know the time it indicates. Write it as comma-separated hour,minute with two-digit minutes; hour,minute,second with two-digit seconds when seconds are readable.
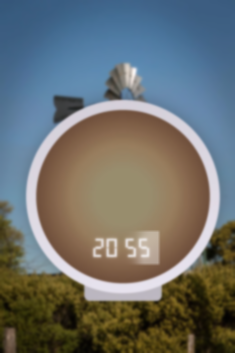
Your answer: 20,55
